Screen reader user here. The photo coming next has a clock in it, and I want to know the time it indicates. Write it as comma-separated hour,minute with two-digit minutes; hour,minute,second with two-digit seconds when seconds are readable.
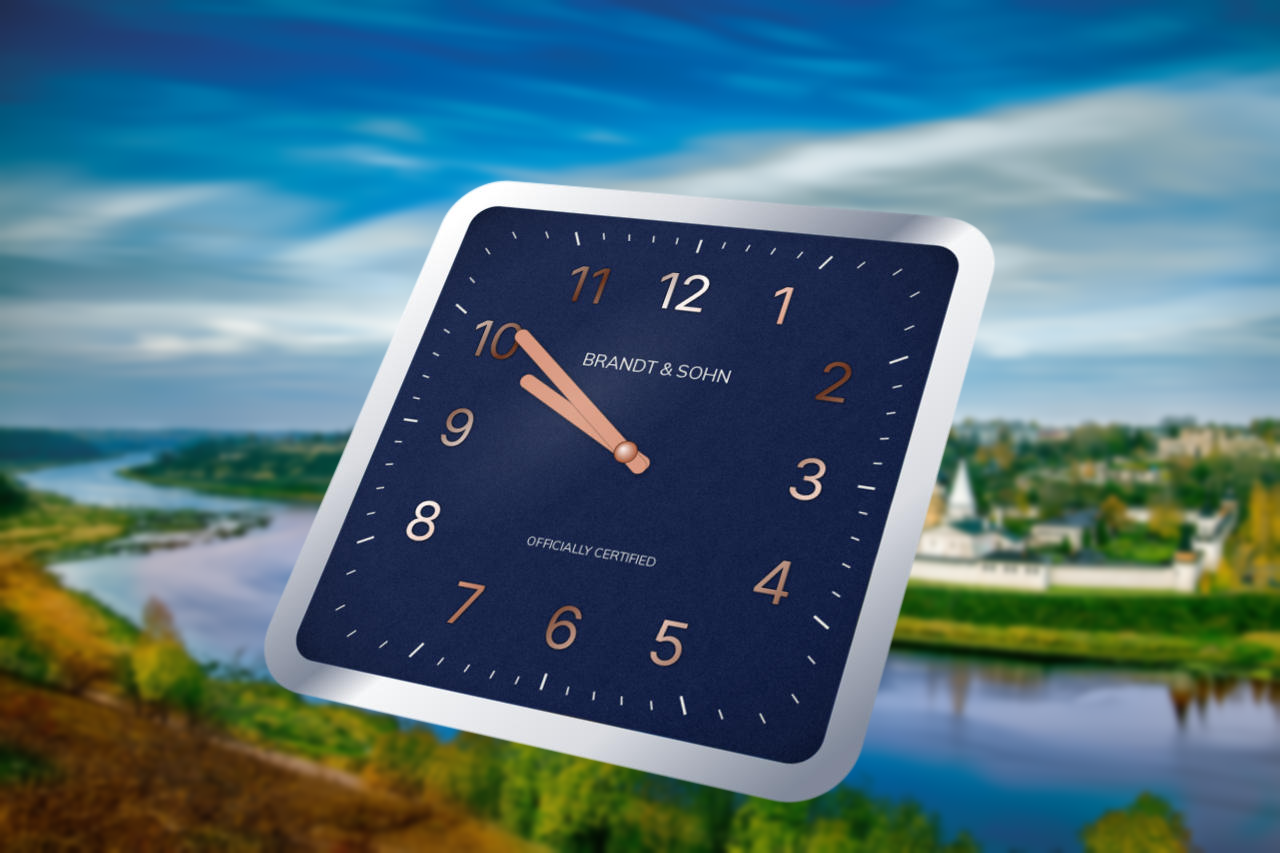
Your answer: 9,51
